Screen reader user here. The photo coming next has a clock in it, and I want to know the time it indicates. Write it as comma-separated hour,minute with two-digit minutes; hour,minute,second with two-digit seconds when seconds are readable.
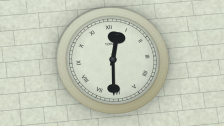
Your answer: 12,31
